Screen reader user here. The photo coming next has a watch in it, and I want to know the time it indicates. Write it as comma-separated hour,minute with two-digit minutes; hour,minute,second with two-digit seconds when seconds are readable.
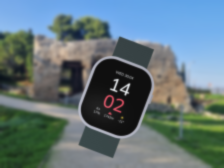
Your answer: 14,02
